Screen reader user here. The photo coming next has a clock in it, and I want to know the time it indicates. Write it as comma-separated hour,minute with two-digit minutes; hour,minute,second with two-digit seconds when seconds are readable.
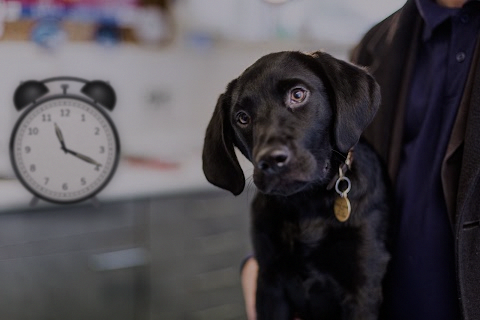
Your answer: 11,19
